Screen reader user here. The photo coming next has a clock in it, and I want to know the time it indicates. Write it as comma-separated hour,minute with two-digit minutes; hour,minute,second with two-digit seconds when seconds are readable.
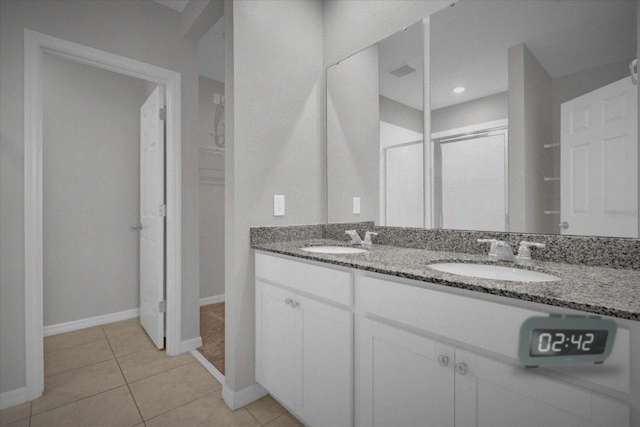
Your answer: 2,42
